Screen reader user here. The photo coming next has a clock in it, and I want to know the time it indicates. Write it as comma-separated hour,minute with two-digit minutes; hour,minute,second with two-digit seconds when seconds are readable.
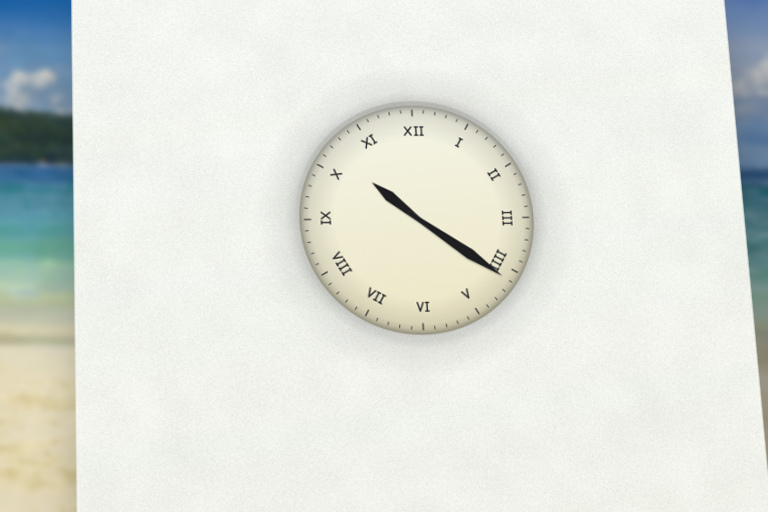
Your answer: 10,21
